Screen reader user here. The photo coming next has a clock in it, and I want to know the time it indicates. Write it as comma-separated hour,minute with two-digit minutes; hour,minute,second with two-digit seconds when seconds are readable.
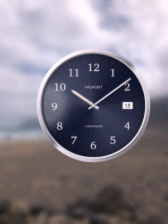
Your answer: 10,09
